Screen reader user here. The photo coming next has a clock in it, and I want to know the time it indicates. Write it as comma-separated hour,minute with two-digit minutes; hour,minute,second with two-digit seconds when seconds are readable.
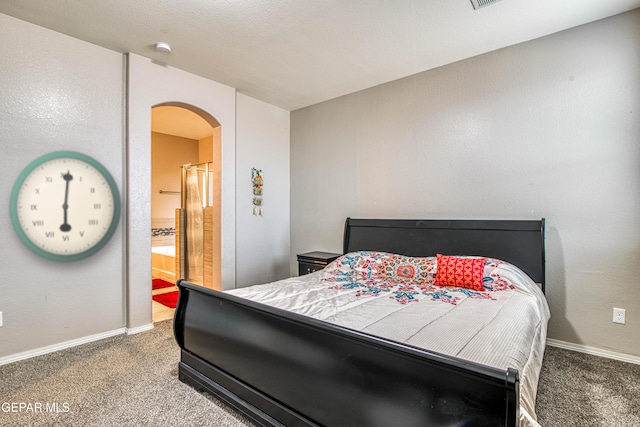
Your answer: 6,01
